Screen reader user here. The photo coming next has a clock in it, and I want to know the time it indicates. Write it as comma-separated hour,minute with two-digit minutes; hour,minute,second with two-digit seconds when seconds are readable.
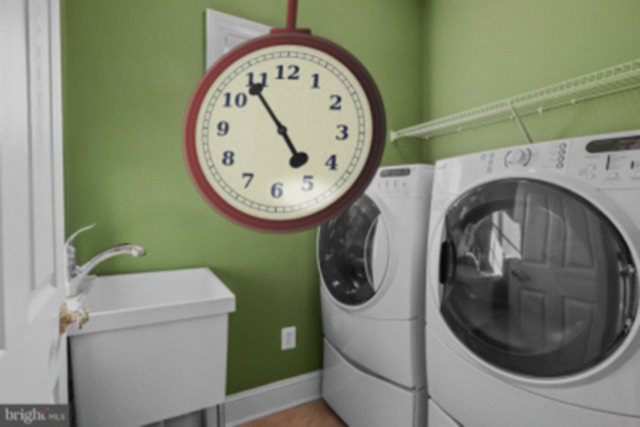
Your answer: 4,54
